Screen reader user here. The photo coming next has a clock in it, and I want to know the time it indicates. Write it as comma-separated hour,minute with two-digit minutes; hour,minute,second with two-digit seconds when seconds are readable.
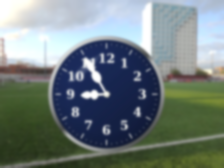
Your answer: 8,55
